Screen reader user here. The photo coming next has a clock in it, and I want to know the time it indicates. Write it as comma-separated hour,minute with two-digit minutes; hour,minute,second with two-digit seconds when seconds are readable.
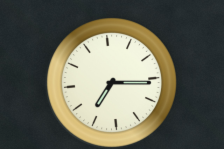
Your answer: 7,16
